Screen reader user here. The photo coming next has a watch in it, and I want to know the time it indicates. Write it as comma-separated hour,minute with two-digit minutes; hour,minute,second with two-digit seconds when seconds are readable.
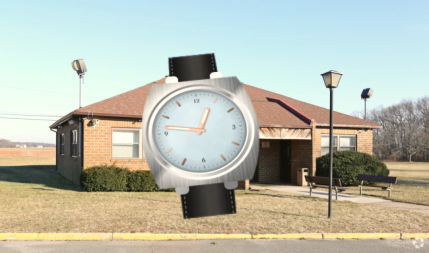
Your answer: 12,47
